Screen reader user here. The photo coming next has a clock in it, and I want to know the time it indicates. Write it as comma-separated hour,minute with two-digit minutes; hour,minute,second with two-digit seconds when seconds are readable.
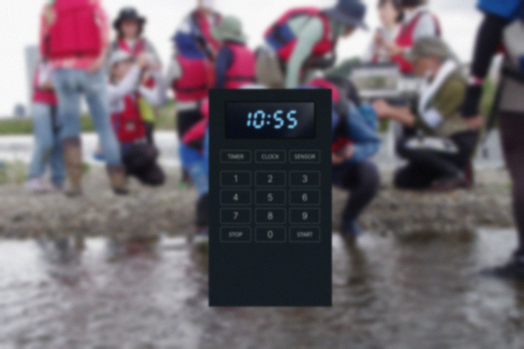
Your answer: 10,55
